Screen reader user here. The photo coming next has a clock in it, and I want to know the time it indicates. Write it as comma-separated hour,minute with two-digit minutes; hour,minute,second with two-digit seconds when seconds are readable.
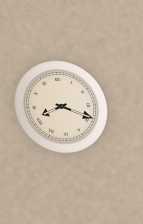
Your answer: 8,19
